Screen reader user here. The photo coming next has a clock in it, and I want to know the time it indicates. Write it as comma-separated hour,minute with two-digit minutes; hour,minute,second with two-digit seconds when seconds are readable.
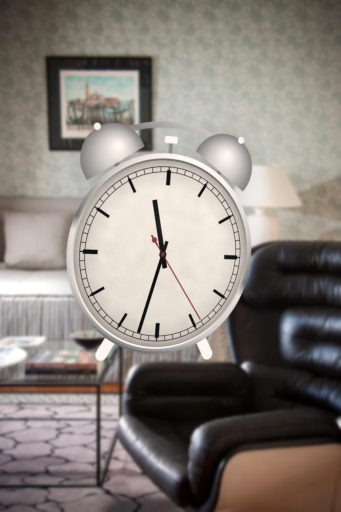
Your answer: 11,32,24
